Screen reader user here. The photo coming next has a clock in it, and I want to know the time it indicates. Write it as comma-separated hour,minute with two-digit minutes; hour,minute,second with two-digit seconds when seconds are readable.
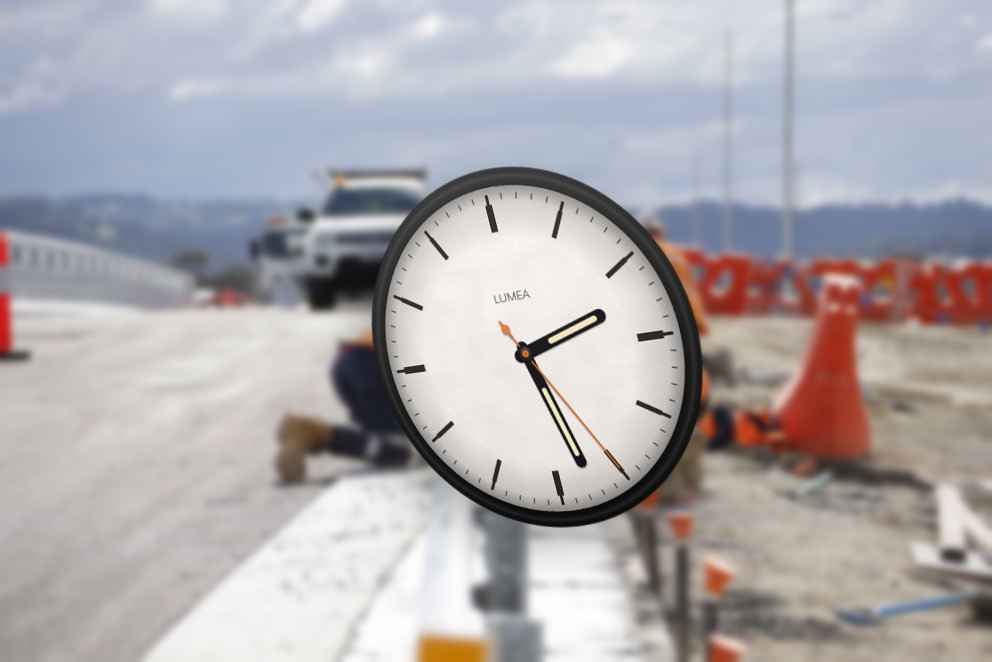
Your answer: 2,27,25
